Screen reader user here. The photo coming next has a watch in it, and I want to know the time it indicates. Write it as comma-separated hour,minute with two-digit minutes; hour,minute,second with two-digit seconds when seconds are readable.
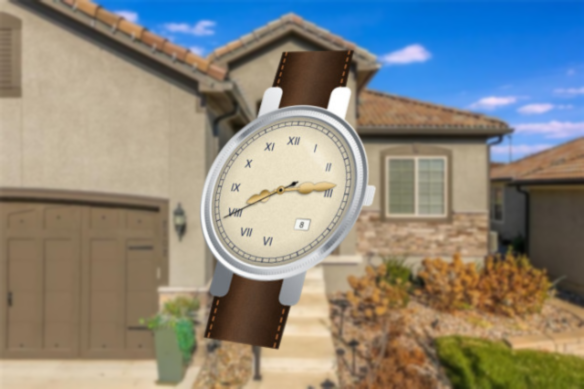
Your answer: 8,13,40
